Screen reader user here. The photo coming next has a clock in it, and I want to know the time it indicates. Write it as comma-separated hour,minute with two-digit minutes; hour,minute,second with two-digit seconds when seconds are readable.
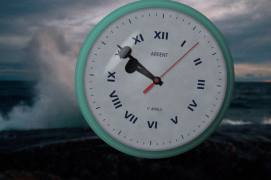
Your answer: 9,51,07
